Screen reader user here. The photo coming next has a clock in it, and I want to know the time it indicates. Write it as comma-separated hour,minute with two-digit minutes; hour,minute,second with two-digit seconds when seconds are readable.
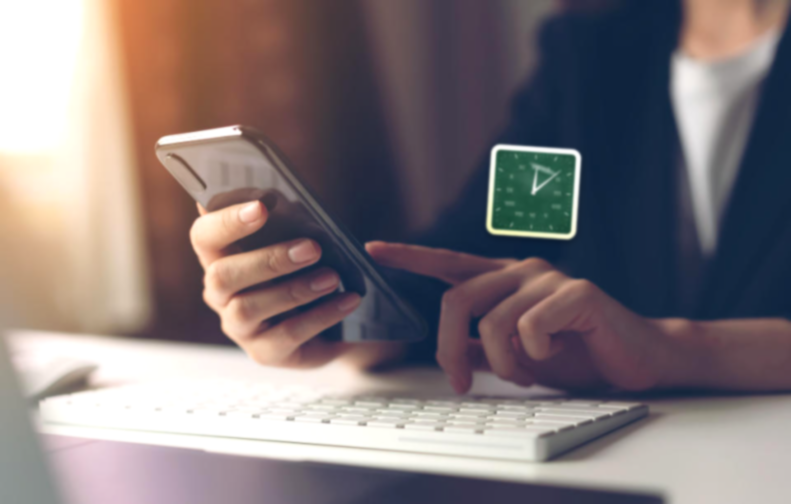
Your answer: 12,08
